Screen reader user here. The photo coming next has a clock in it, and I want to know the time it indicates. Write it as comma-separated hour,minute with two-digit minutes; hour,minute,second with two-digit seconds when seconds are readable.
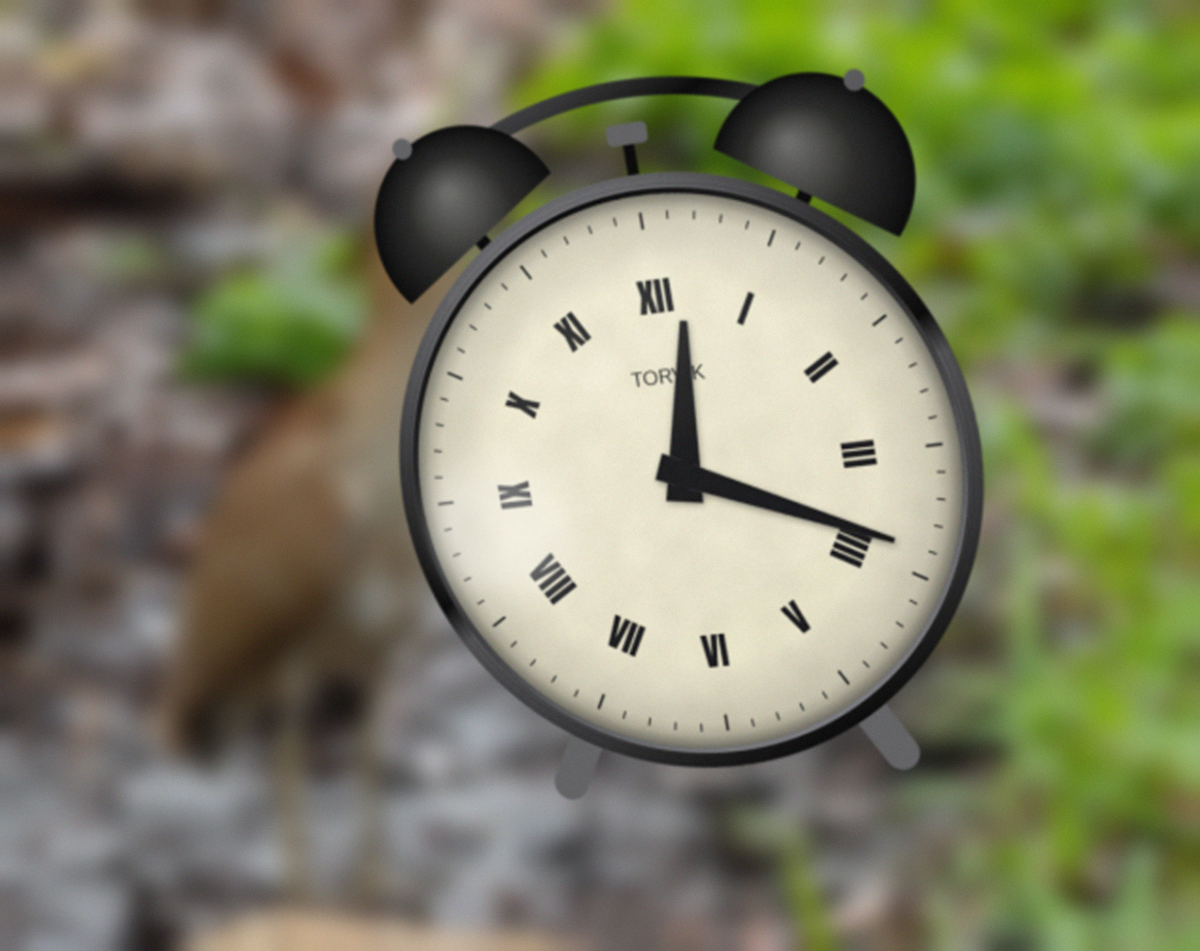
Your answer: 12,19
